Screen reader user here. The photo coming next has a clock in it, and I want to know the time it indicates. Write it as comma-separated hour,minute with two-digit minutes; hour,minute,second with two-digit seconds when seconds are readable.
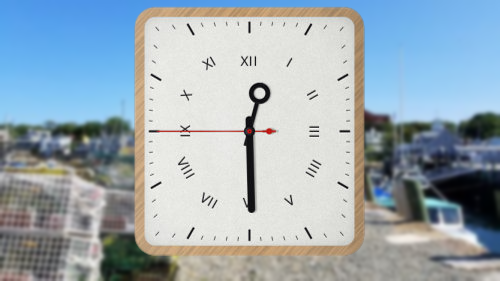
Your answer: 12,29,45
